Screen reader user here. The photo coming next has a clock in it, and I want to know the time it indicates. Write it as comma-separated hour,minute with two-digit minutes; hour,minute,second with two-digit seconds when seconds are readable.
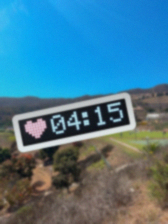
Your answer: 4,15
